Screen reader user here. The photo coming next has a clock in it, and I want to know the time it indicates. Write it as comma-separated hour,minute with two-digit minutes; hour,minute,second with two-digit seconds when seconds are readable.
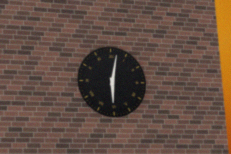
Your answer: 6,02
